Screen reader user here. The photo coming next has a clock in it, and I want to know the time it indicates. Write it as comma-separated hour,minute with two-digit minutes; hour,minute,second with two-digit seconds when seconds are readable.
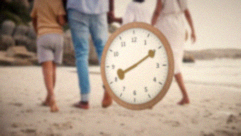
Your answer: 8,10
